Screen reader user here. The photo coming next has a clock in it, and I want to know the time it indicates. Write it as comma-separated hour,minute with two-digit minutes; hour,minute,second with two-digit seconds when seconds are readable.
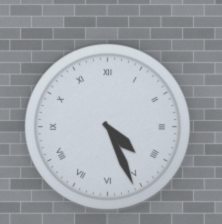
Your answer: 4,26
